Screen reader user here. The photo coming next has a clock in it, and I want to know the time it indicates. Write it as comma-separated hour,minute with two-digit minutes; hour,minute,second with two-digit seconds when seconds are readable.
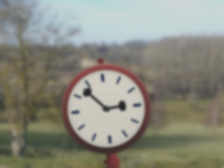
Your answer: 2,53
